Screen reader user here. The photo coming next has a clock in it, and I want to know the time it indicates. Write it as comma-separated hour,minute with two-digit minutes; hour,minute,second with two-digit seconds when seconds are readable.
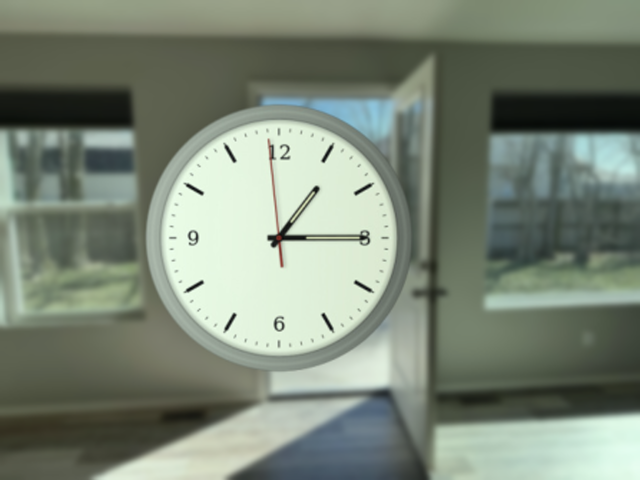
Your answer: 1,14,59
